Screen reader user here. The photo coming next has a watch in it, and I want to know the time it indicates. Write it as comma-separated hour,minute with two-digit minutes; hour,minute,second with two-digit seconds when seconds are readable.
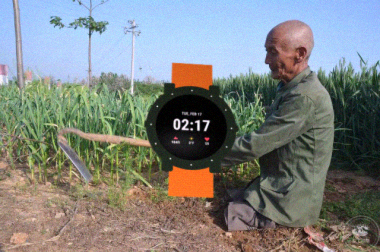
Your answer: 2,17
